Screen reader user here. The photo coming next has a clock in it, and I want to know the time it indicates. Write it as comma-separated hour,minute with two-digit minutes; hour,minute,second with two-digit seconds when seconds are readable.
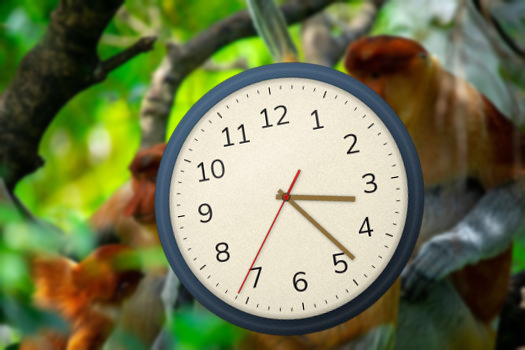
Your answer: 3,23,36
